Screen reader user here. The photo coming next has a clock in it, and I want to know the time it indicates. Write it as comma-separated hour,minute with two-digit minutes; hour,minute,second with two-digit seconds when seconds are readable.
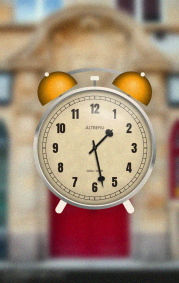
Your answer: 1,28
